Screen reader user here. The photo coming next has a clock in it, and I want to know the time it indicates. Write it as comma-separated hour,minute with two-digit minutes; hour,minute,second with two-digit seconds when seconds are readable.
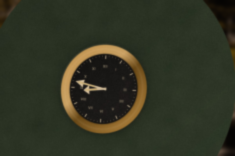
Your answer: 8,47
